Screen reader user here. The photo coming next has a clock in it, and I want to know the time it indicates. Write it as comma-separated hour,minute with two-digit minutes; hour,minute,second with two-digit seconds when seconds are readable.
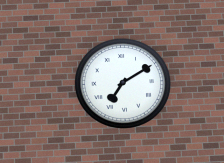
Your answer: 7,10
